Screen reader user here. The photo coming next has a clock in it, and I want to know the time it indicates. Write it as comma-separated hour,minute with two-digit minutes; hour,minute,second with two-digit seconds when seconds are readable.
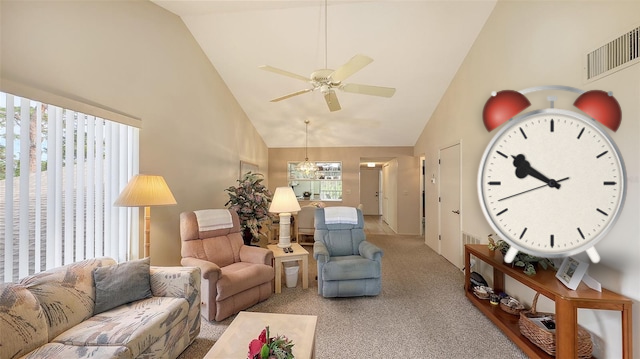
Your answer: 9,50,42
